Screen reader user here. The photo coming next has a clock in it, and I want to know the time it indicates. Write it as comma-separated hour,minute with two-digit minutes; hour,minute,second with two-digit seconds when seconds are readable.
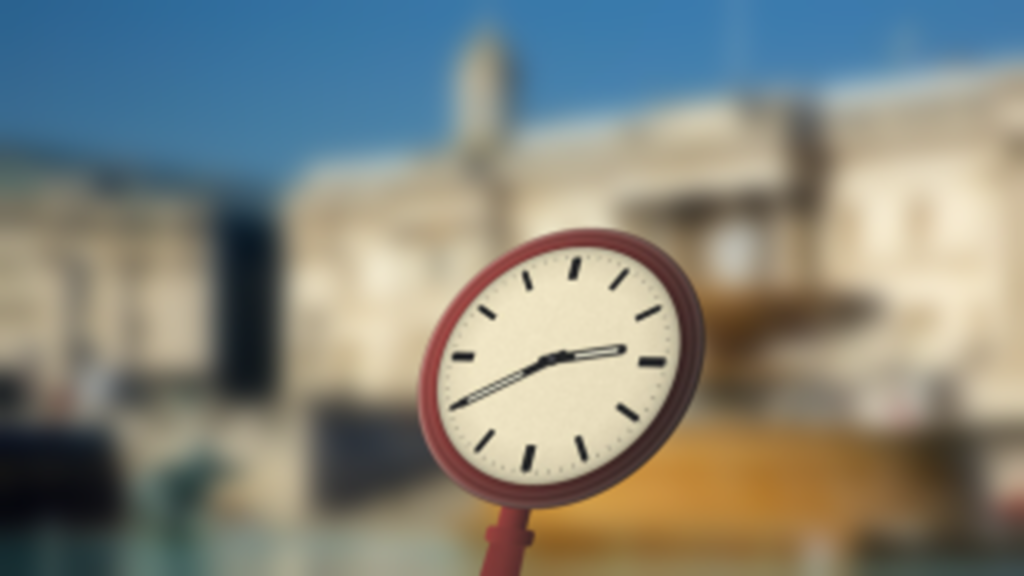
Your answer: 2,40
